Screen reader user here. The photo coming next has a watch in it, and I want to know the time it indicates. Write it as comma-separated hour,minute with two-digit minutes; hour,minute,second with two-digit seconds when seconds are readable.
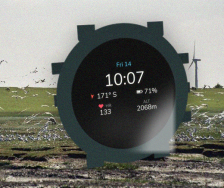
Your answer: 10,07
